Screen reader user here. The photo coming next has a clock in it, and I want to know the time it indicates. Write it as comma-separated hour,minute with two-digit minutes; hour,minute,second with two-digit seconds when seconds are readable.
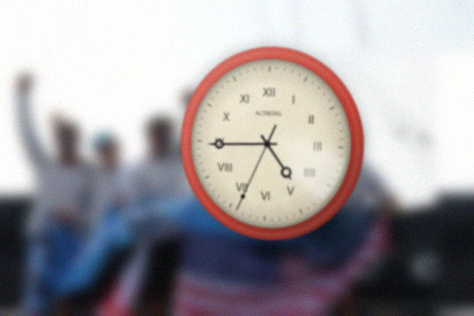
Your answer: 4,44,34
